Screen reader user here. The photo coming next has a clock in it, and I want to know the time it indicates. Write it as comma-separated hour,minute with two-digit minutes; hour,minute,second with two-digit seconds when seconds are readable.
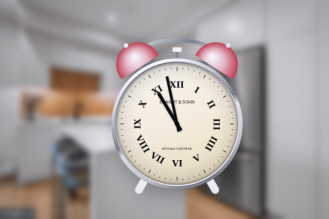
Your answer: 10,58
